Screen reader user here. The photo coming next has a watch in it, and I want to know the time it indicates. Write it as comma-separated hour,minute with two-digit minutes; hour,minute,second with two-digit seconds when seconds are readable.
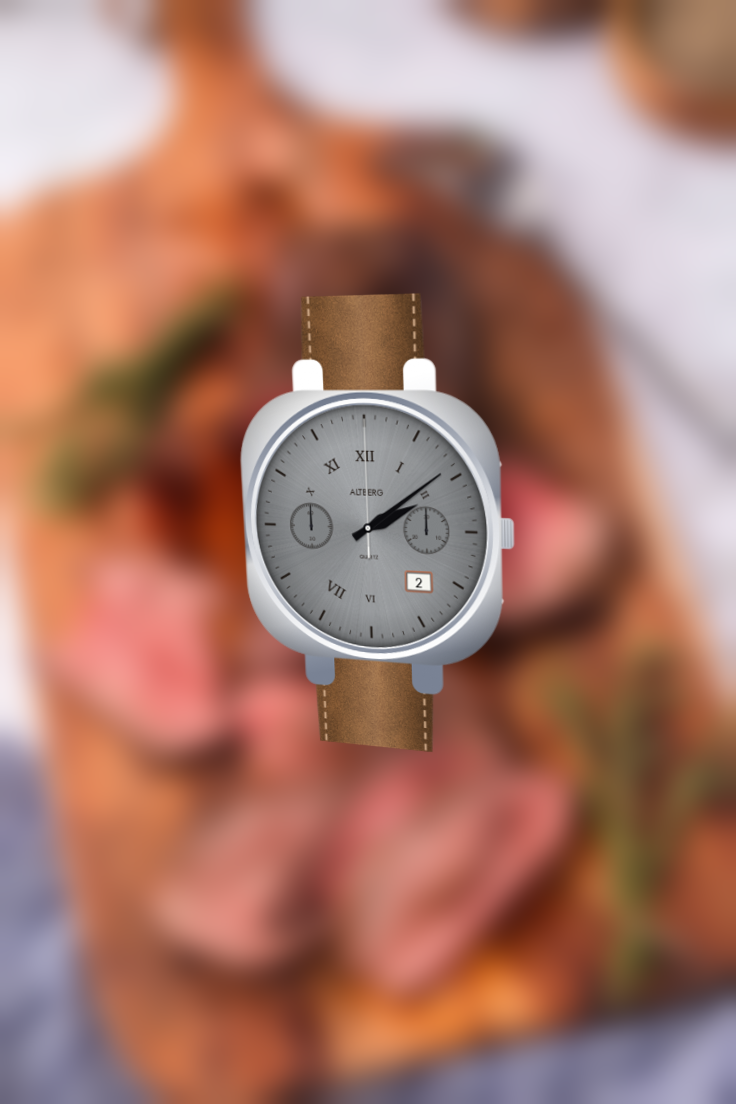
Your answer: 2,09
